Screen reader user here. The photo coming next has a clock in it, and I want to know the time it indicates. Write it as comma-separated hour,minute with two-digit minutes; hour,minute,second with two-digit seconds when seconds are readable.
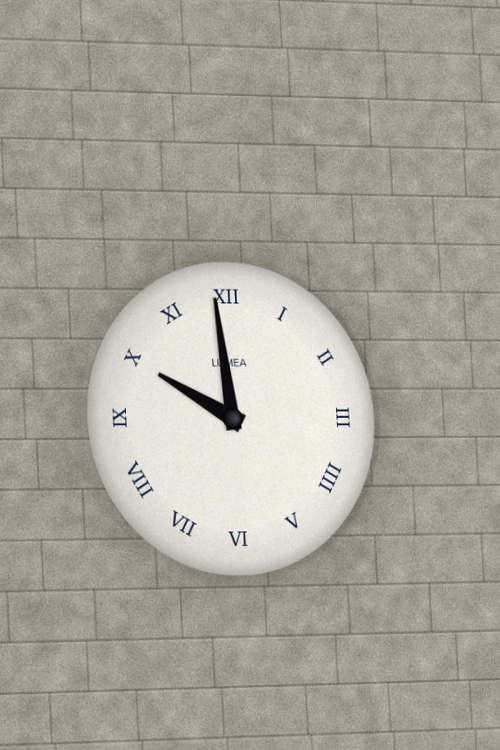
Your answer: 9,59
